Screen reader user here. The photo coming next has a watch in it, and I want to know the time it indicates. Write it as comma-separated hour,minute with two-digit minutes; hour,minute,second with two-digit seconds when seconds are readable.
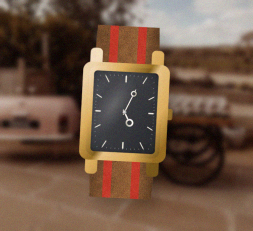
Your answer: 5,04
